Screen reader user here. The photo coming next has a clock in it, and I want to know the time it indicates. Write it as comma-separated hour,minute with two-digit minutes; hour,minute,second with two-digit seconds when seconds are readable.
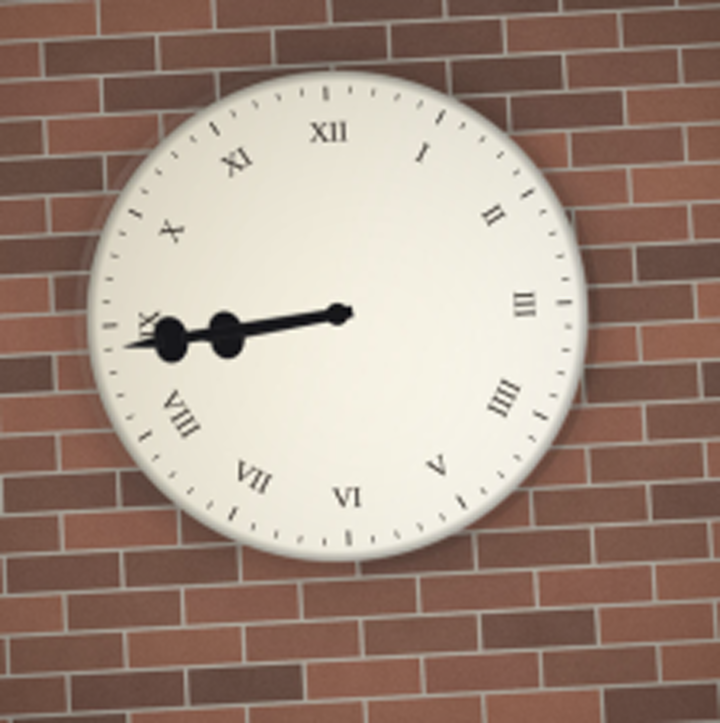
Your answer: 8,44
